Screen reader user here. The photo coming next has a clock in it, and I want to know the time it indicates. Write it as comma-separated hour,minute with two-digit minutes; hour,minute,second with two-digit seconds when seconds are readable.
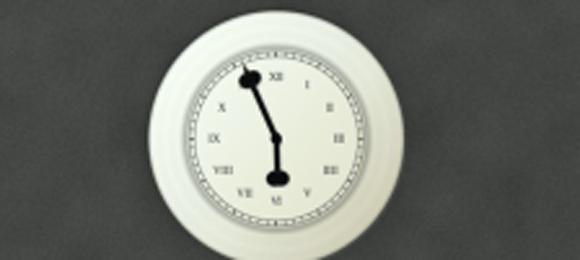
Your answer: 5,56
